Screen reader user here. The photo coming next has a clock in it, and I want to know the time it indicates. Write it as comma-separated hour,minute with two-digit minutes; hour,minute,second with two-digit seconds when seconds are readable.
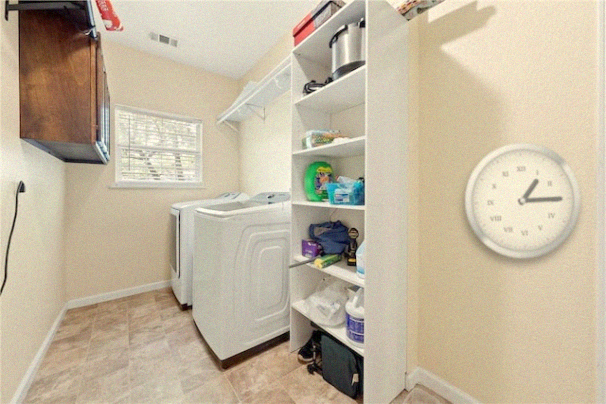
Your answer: 1,15
